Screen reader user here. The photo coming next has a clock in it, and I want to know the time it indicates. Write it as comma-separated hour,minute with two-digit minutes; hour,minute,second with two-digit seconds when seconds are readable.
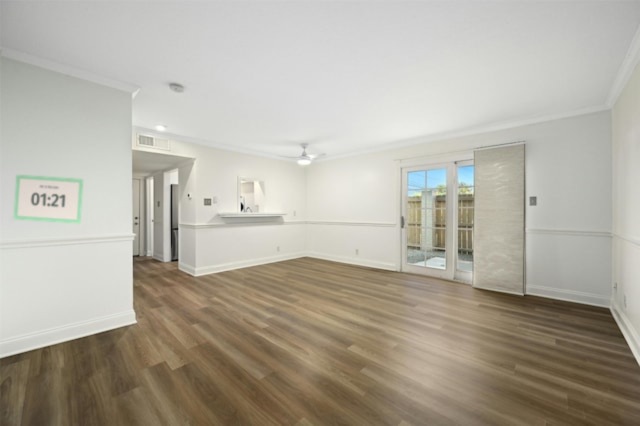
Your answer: 1,21
